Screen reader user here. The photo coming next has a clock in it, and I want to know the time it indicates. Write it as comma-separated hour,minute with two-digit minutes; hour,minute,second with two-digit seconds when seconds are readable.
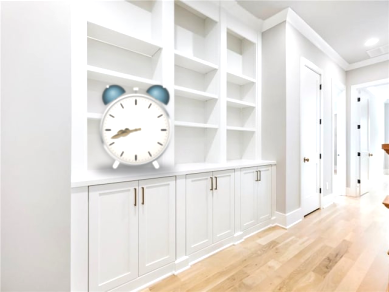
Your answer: 8,42
